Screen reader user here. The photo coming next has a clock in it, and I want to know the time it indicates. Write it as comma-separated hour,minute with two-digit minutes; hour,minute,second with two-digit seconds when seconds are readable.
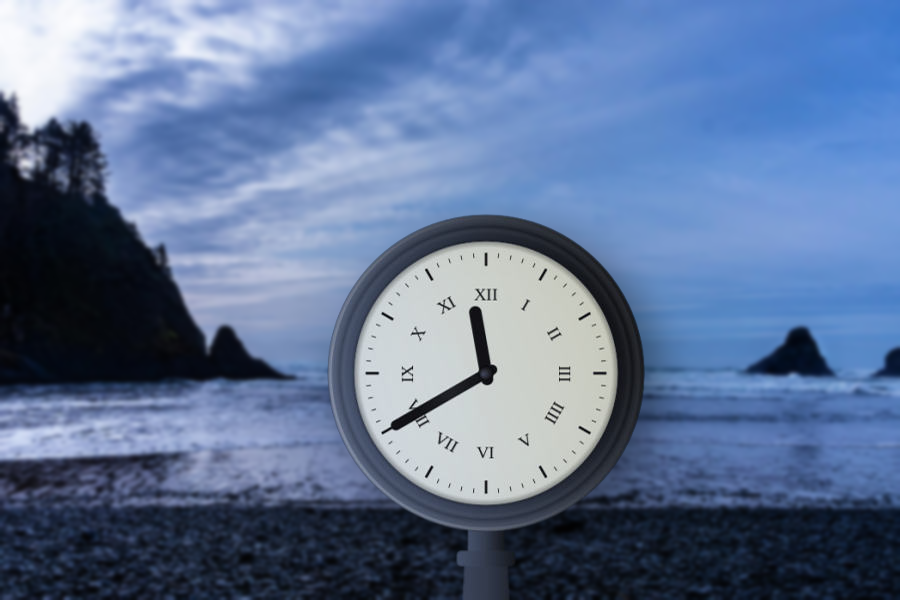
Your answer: 11,40
